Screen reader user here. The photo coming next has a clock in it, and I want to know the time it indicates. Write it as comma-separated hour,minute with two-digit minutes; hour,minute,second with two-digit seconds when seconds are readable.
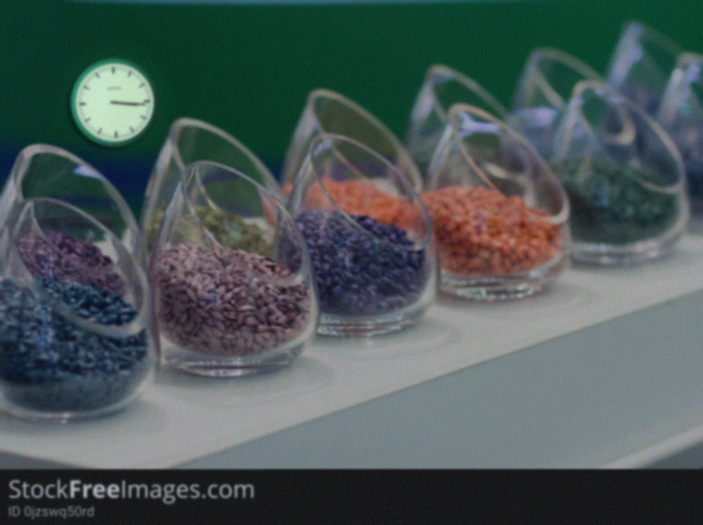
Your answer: 3,16
